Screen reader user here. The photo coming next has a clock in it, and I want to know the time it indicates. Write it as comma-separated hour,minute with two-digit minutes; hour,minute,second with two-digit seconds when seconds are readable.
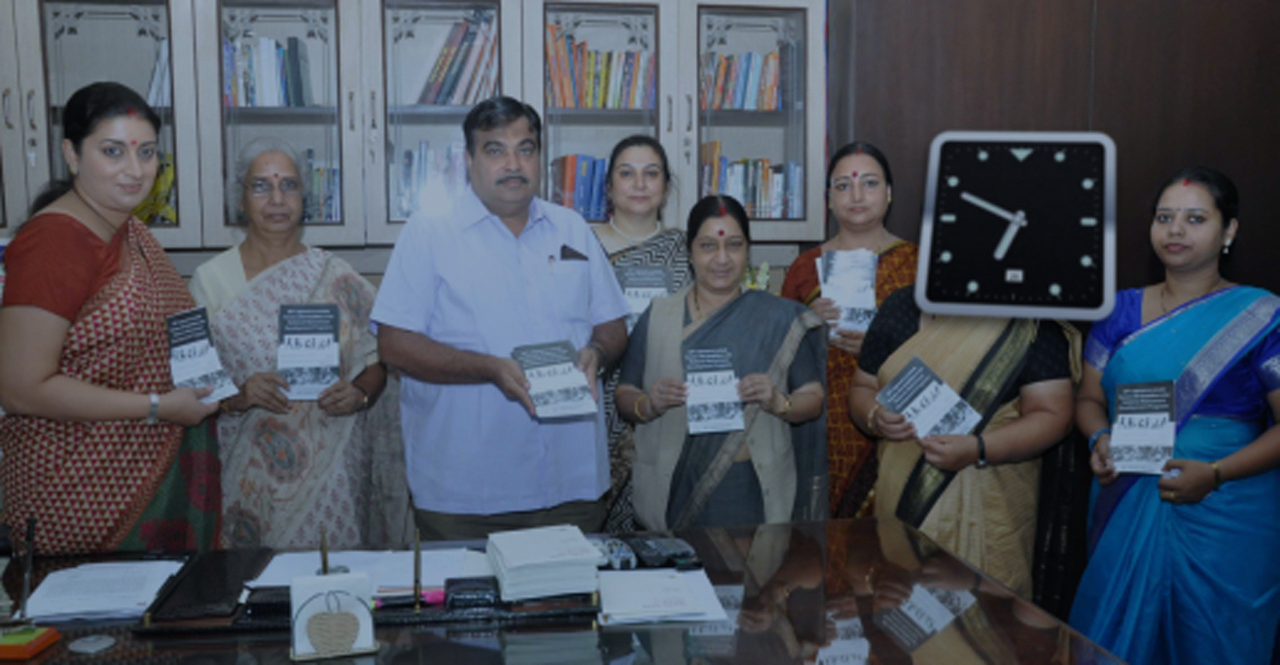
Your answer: 6,49
